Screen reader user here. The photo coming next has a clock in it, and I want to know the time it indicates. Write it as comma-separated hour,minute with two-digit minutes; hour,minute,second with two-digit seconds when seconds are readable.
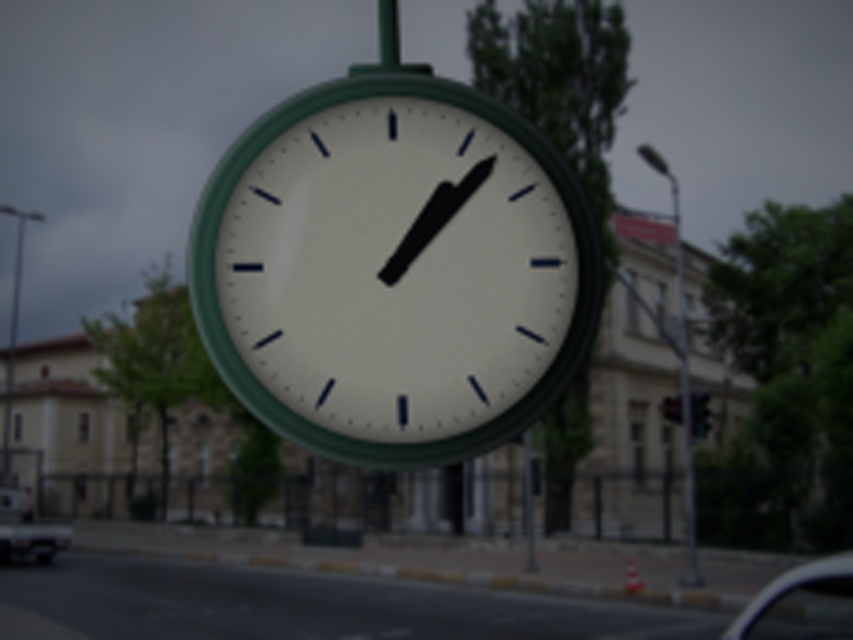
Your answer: 1,07
